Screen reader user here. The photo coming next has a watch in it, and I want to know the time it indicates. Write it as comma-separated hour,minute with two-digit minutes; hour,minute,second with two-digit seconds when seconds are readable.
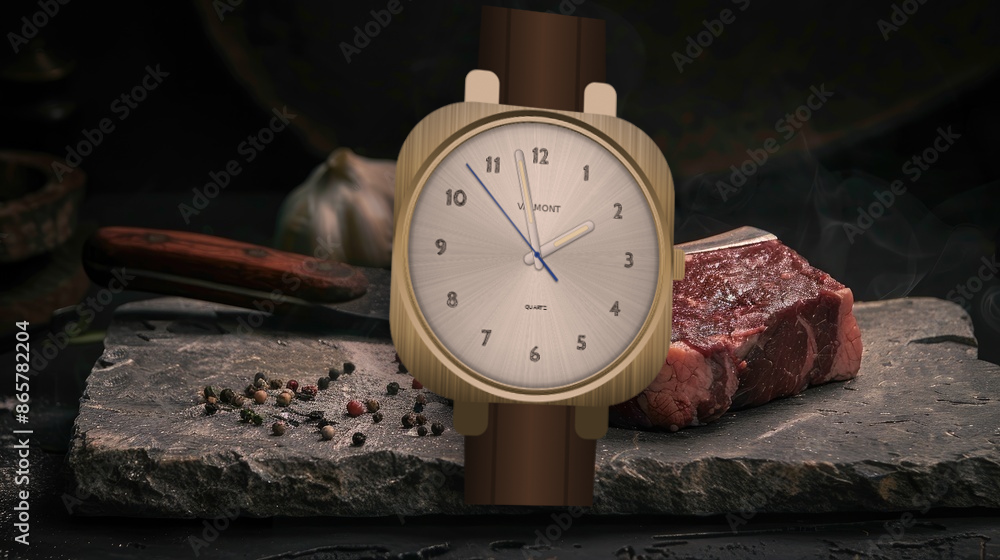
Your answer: 1,57,53
